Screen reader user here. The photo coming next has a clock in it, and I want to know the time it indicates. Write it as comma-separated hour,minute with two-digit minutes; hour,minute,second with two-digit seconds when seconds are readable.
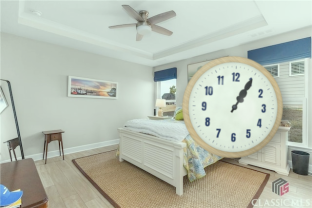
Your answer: 1,05
